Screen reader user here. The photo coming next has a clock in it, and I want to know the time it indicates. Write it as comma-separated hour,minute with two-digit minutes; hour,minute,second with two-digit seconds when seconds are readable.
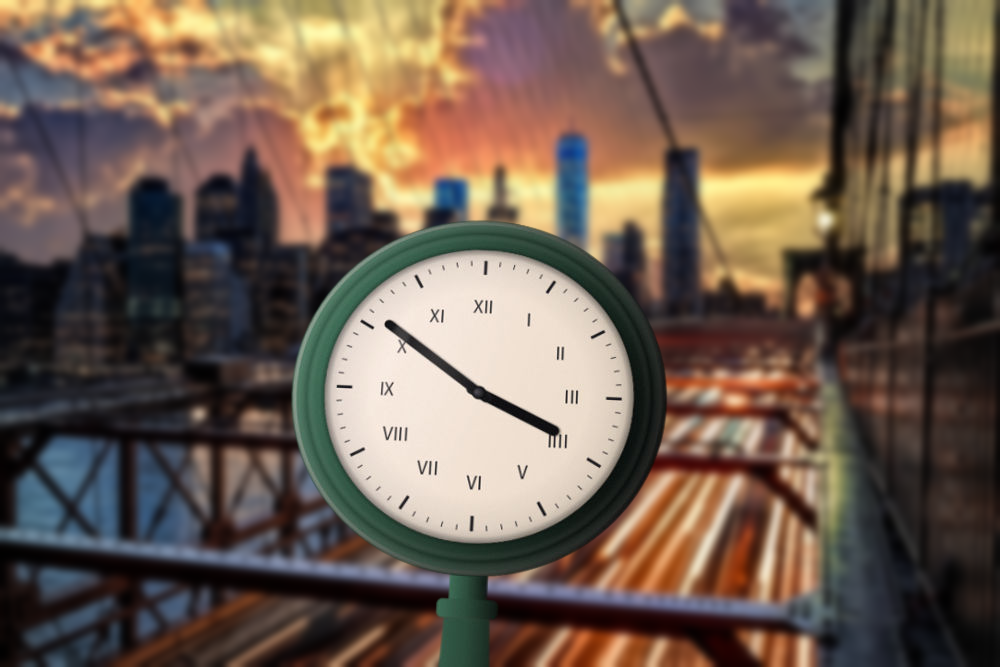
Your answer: 3,51
